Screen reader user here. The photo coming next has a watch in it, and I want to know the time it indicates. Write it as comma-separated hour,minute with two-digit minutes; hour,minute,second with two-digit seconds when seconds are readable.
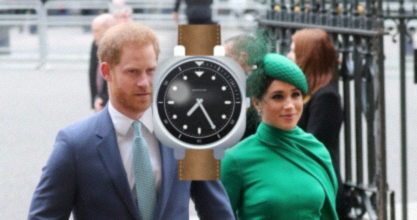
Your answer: 7,25
